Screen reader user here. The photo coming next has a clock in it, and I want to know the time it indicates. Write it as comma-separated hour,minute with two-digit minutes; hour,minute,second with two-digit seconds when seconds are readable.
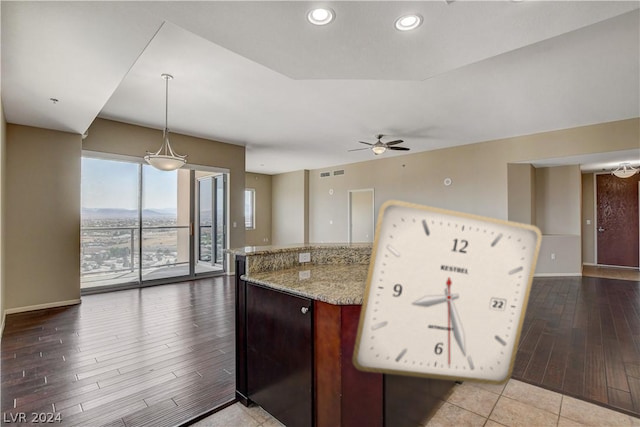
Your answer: 8,25,28
